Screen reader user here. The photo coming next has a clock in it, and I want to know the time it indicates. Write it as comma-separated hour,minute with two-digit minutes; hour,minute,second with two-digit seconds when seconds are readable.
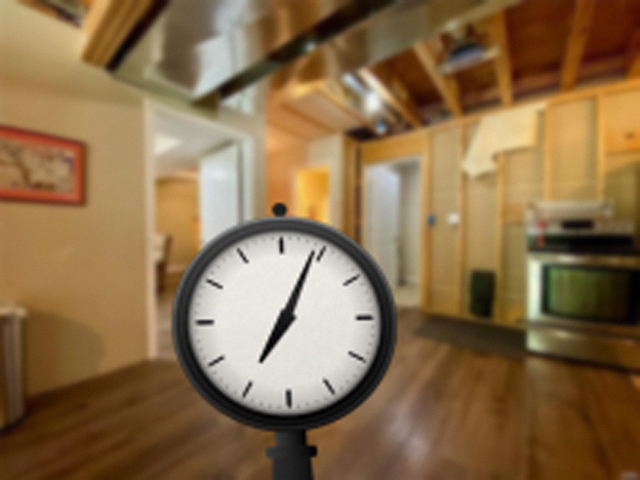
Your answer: 7,04
